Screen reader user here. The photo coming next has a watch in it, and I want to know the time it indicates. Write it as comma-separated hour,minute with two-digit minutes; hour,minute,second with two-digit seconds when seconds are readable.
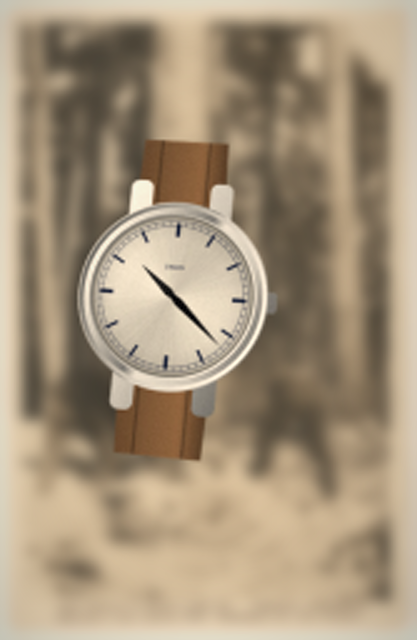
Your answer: 10,22
